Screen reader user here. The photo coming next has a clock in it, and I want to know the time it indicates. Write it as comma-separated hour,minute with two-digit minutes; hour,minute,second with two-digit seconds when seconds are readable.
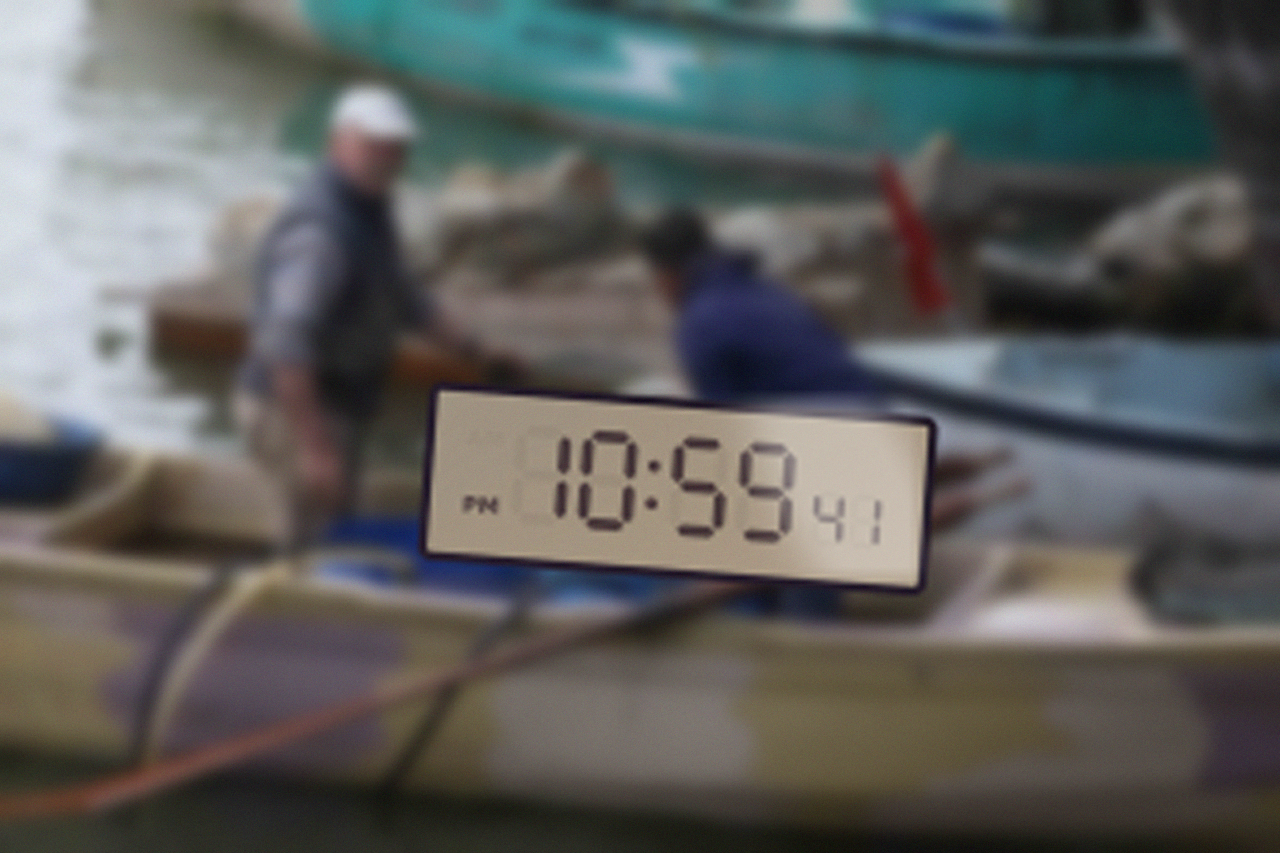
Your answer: 10,59,41
